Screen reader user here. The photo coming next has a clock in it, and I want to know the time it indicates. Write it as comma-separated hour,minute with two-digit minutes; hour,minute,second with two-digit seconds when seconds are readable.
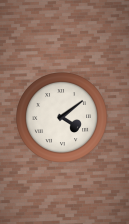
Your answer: 4,09
